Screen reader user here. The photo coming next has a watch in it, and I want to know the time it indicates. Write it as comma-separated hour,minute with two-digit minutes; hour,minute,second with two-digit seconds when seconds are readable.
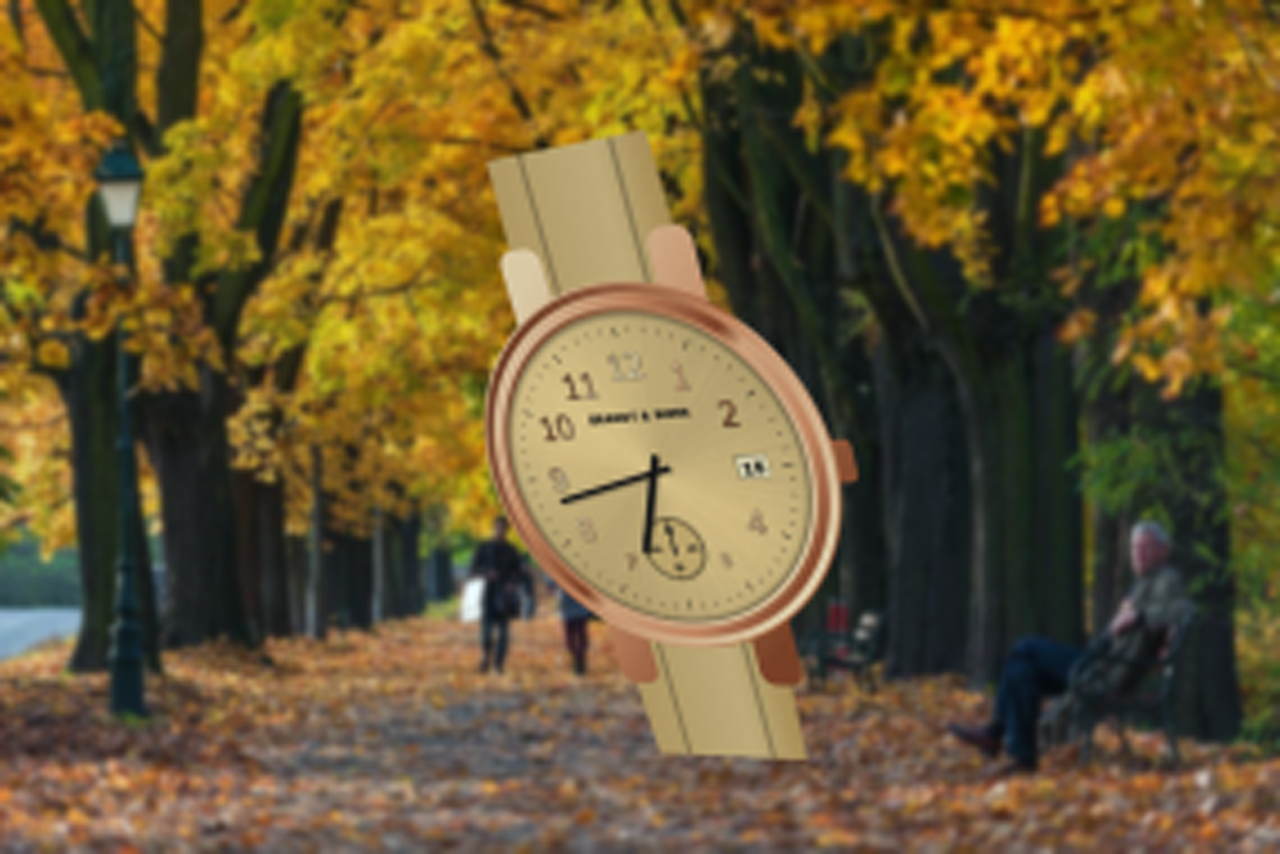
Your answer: 6,43
